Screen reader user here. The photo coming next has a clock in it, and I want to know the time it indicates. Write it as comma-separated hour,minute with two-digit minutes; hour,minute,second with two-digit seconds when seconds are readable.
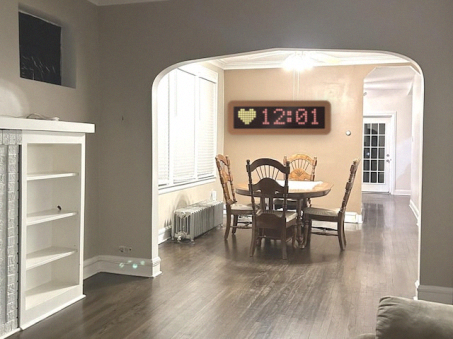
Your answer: 12,01
